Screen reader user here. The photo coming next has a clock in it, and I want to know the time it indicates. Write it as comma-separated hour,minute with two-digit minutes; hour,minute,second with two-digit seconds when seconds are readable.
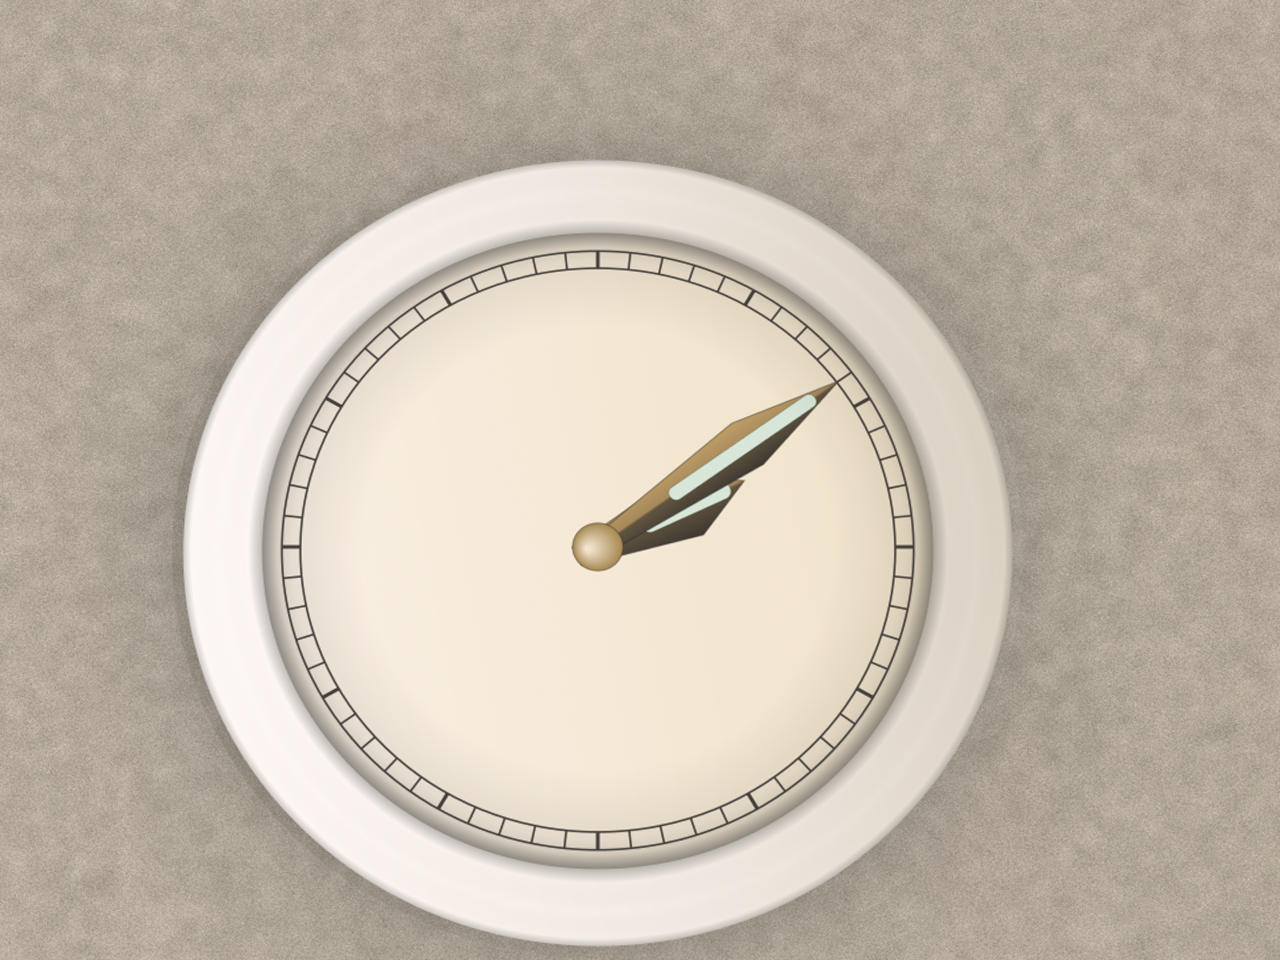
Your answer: 2,09
